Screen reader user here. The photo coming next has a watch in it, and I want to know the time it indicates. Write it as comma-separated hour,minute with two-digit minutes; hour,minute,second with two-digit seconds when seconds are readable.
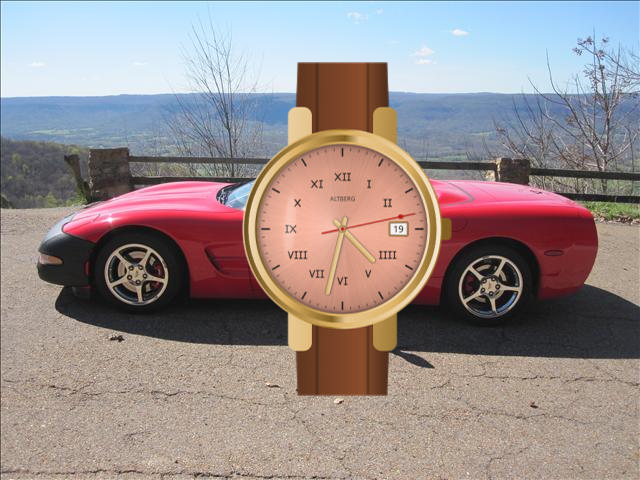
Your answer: 4,32,13
